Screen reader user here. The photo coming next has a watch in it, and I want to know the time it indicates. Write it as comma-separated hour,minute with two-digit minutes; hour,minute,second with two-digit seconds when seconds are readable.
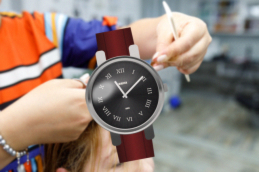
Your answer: 11,09
